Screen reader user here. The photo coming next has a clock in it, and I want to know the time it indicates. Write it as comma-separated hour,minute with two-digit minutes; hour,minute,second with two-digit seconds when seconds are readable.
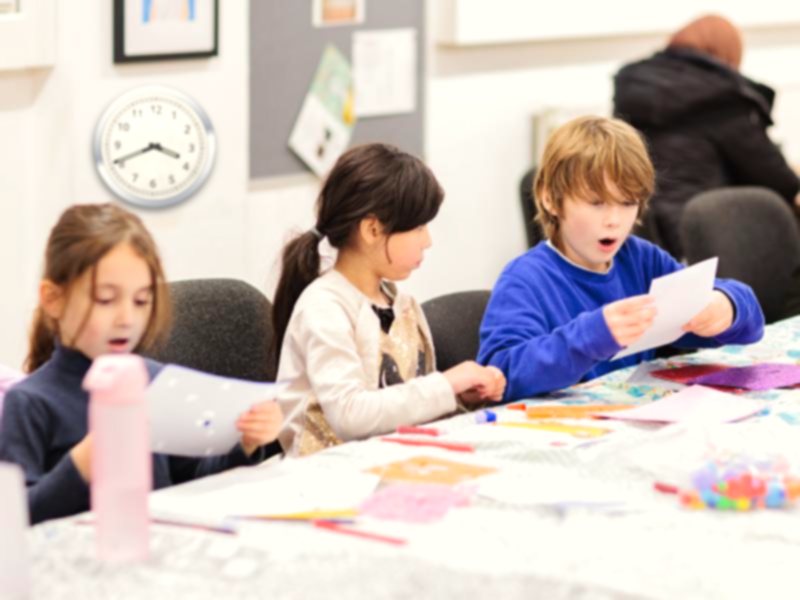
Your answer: 3,41
